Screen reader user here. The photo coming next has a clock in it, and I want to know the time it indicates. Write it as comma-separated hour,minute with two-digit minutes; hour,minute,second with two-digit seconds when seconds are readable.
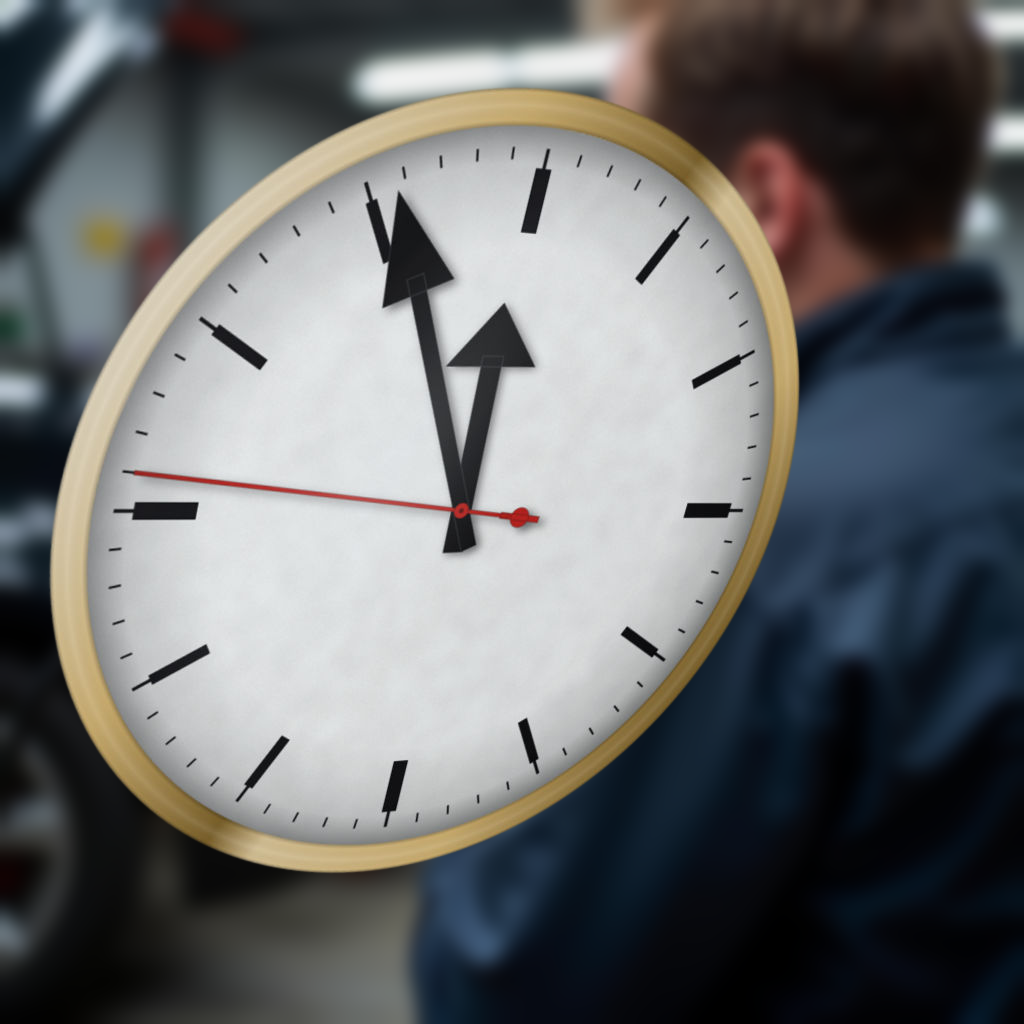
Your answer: 11,55,46
